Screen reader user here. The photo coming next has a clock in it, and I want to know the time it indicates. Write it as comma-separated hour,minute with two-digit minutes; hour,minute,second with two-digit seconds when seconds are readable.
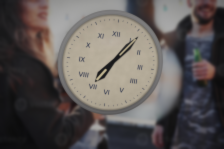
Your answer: 7,06
